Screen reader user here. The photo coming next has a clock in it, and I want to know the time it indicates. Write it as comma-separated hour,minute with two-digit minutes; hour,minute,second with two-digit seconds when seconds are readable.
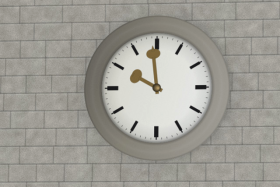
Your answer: 9,59
